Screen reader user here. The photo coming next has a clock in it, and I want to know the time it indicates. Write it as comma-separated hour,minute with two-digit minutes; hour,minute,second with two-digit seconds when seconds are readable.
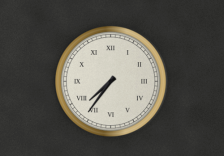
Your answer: 7,36
